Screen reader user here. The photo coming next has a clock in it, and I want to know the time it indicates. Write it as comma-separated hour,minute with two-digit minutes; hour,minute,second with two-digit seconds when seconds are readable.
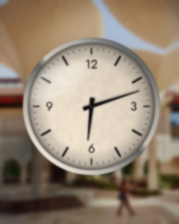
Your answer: 6,12
